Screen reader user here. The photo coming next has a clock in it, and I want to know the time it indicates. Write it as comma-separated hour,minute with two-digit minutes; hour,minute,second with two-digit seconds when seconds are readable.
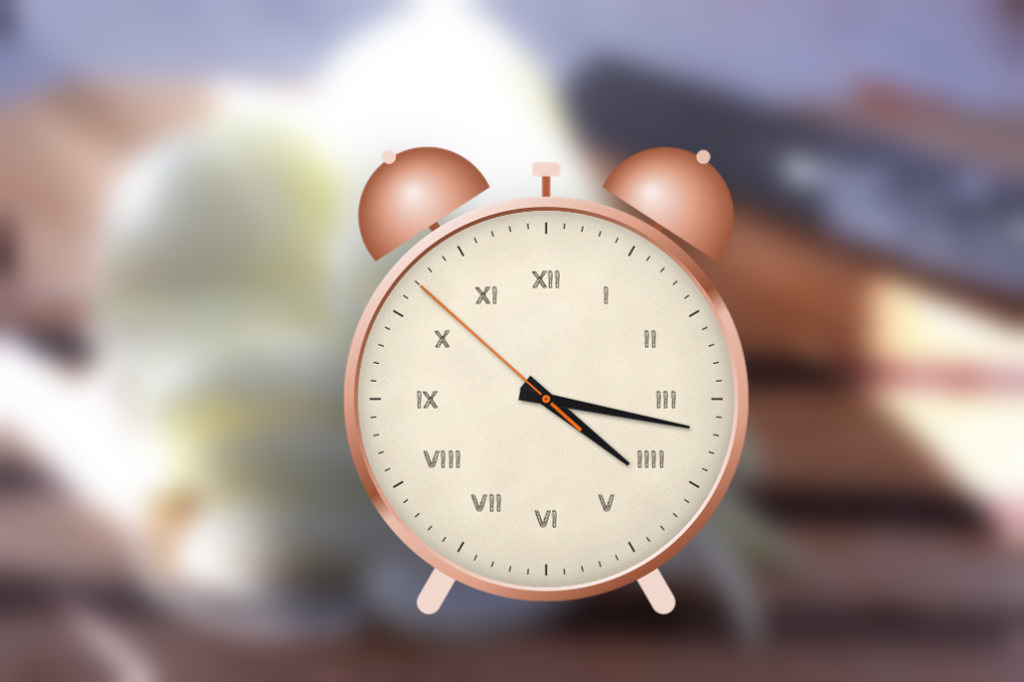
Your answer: 4,16,52
